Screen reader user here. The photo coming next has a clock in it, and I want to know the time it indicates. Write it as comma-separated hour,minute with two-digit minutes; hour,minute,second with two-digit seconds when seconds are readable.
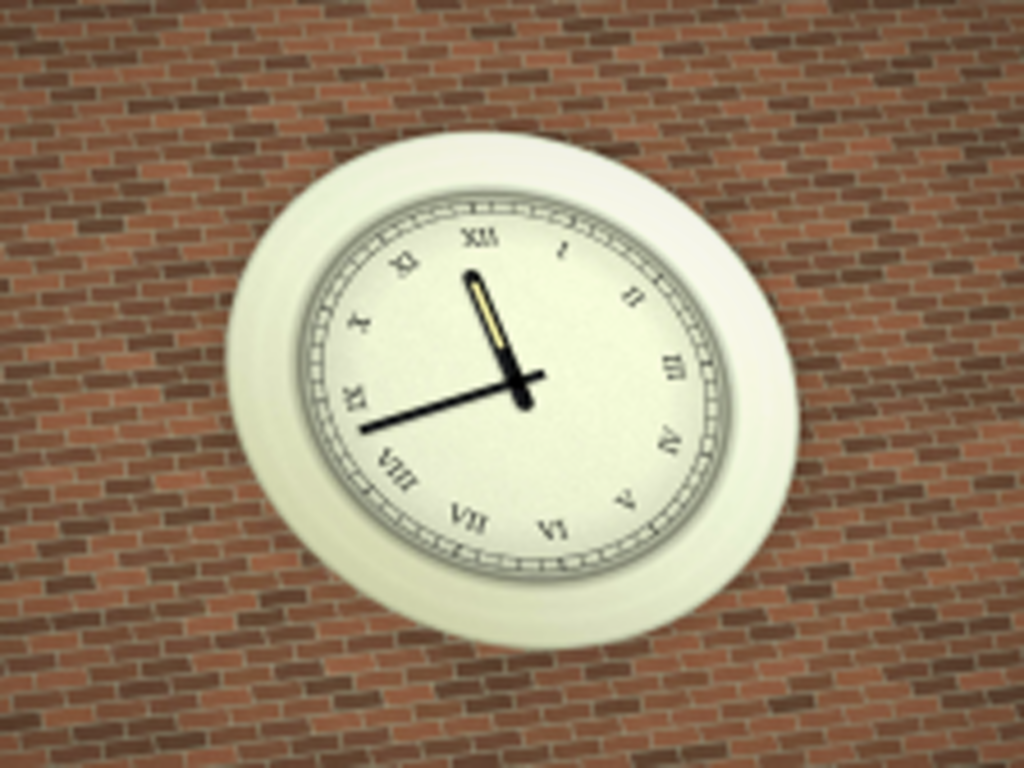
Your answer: 11,43
